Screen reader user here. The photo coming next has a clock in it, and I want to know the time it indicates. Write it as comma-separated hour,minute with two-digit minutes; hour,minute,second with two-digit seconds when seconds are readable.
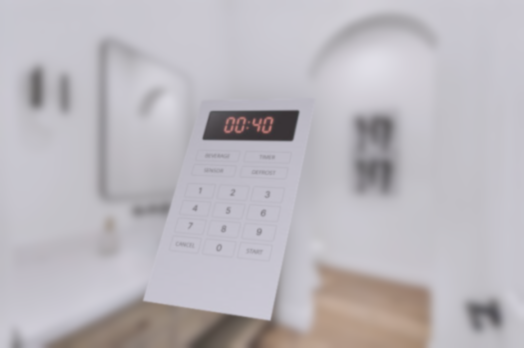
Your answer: 0,40
